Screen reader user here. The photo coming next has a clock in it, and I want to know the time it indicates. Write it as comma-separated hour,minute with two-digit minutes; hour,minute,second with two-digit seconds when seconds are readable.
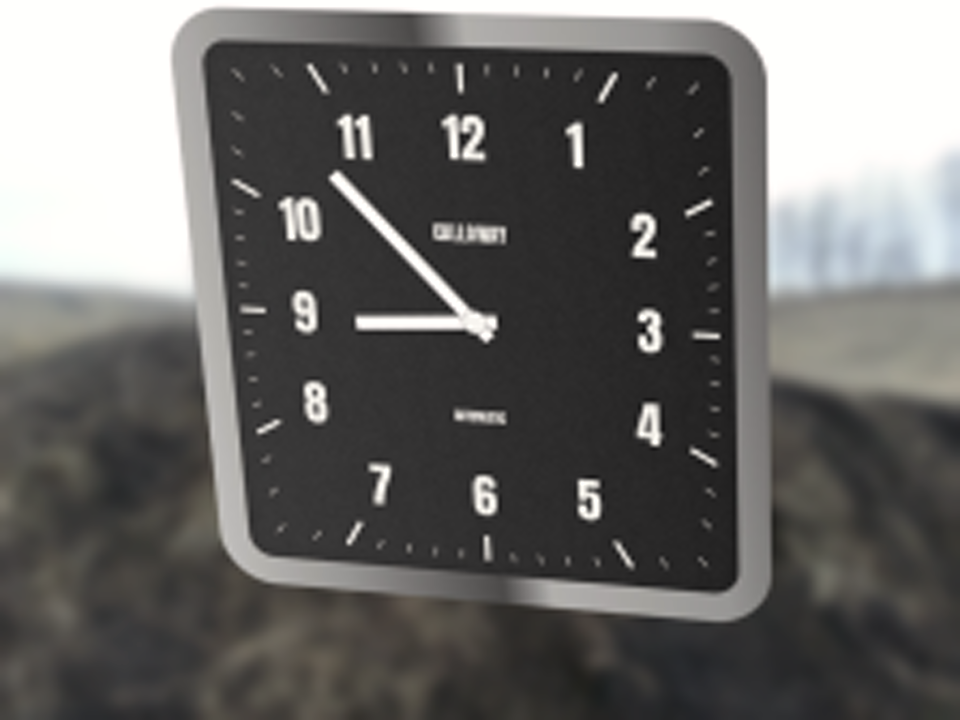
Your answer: 8,53
